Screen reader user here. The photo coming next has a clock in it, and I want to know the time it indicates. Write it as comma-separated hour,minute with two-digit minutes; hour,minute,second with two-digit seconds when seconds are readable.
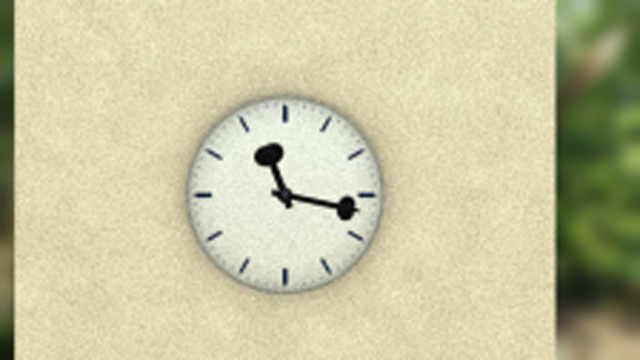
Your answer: 11,17
